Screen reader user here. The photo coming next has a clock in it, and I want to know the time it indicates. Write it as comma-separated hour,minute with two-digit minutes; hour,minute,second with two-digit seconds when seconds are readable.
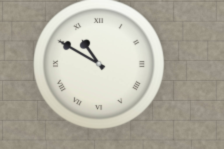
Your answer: 10,50
